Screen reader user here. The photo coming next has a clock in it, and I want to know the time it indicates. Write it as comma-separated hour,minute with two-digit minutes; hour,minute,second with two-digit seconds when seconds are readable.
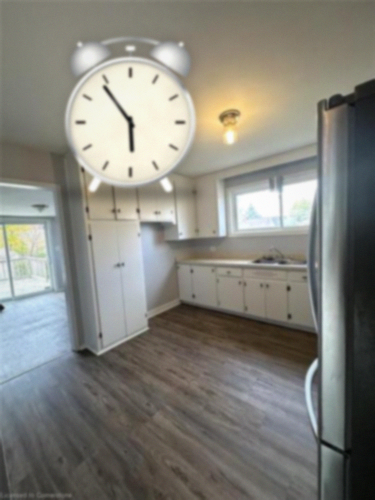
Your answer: 5,54
